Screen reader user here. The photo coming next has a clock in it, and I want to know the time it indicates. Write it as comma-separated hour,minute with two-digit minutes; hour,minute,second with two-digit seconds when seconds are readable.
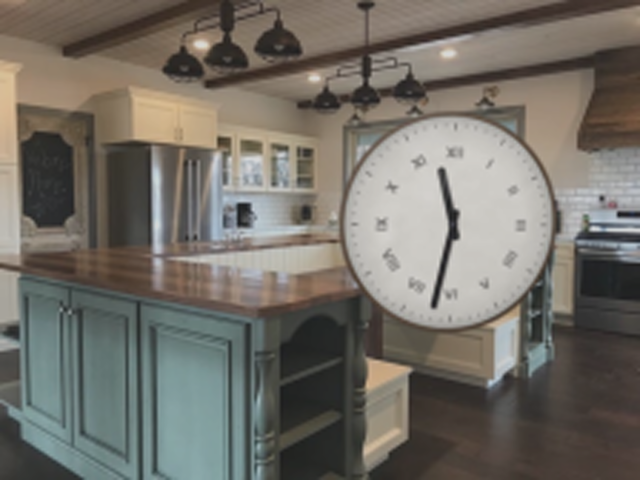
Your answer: 11,32
